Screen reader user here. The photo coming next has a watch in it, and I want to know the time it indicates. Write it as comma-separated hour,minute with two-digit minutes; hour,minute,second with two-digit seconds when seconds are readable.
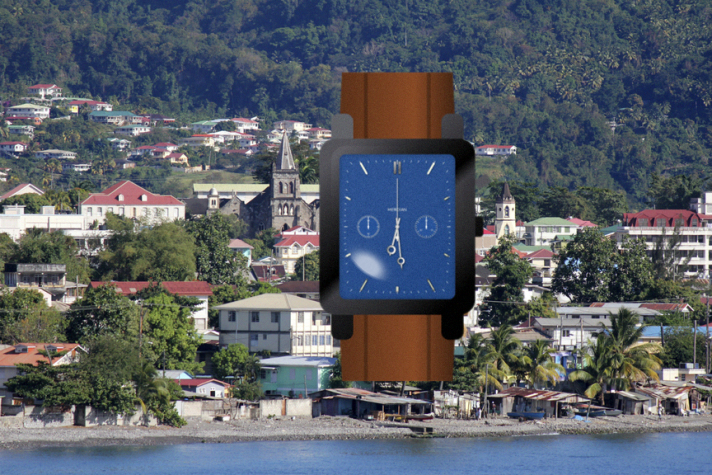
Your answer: 6,29
